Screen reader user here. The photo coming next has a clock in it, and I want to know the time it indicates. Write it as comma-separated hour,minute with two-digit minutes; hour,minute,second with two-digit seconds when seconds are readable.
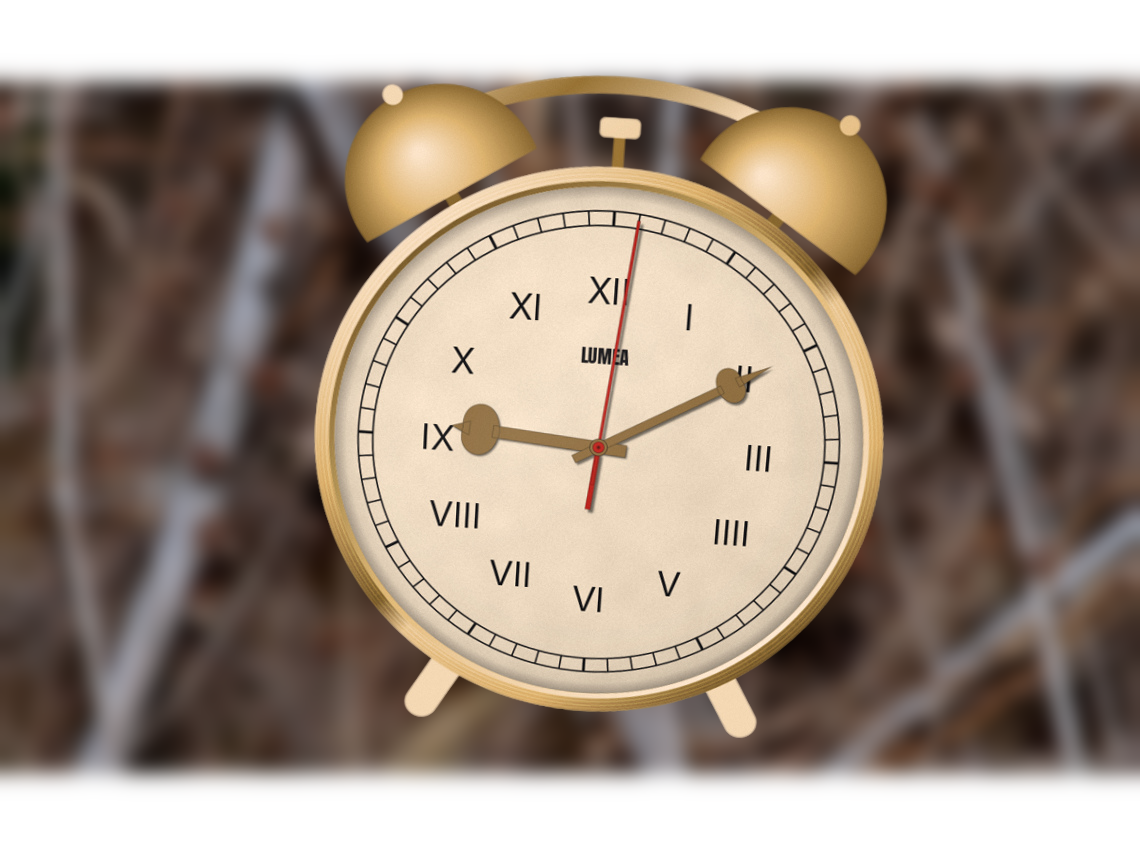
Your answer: 9,10,01
